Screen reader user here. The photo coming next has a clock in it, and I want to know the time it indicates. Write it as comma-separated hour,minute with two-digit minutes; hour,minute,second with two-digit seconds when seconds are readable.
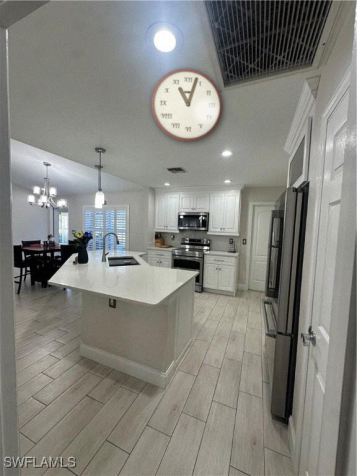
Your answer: 11,03
